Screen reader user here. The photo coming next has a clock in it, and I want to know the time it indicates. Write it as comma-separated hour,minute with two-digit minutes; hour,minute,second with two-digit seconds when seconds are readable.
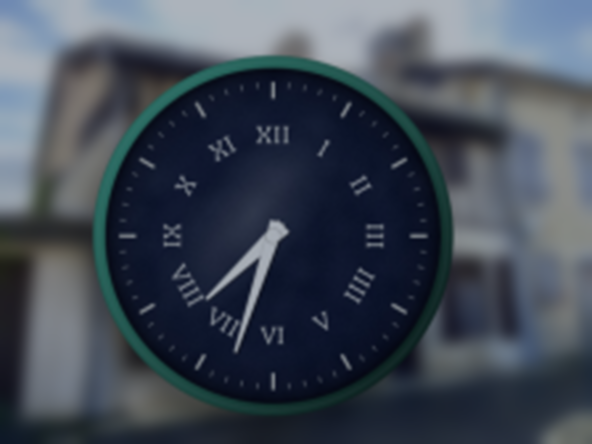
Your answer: 7,33
